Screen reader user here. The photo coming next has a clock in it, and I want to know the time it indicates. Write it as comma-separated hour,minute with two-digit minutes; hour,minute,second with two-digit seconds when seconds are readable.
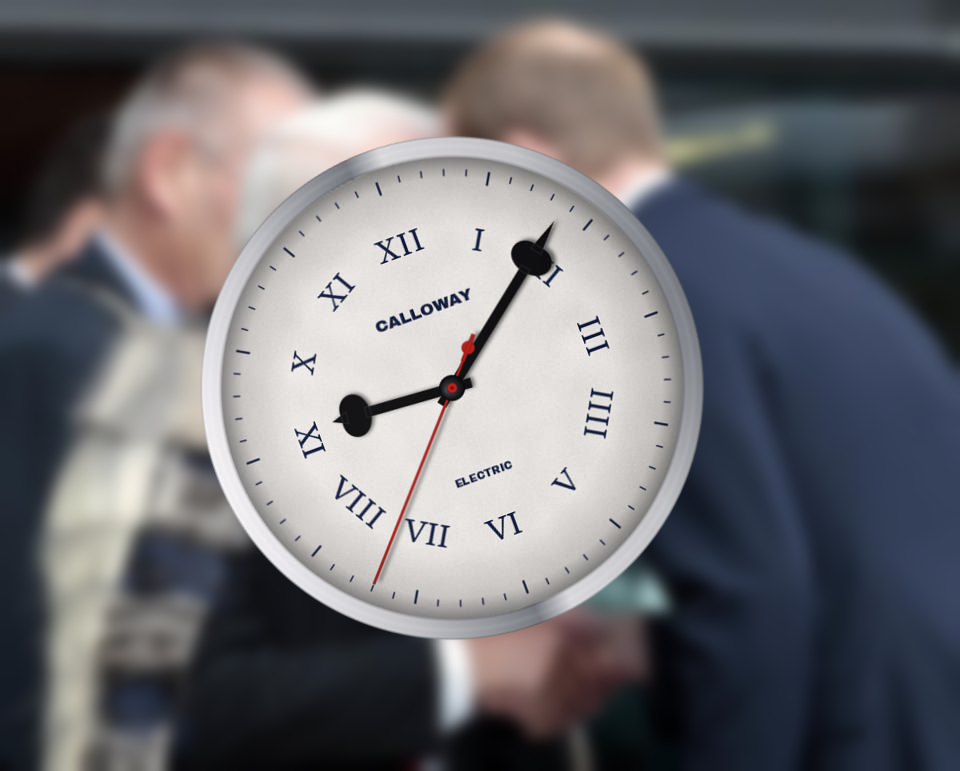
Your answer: 9,08,37
